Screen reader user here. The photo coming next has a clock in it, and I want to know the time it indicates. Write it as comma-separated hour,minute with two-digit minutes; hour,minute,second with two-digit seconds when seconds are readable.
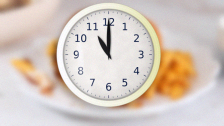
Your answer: 11,00
